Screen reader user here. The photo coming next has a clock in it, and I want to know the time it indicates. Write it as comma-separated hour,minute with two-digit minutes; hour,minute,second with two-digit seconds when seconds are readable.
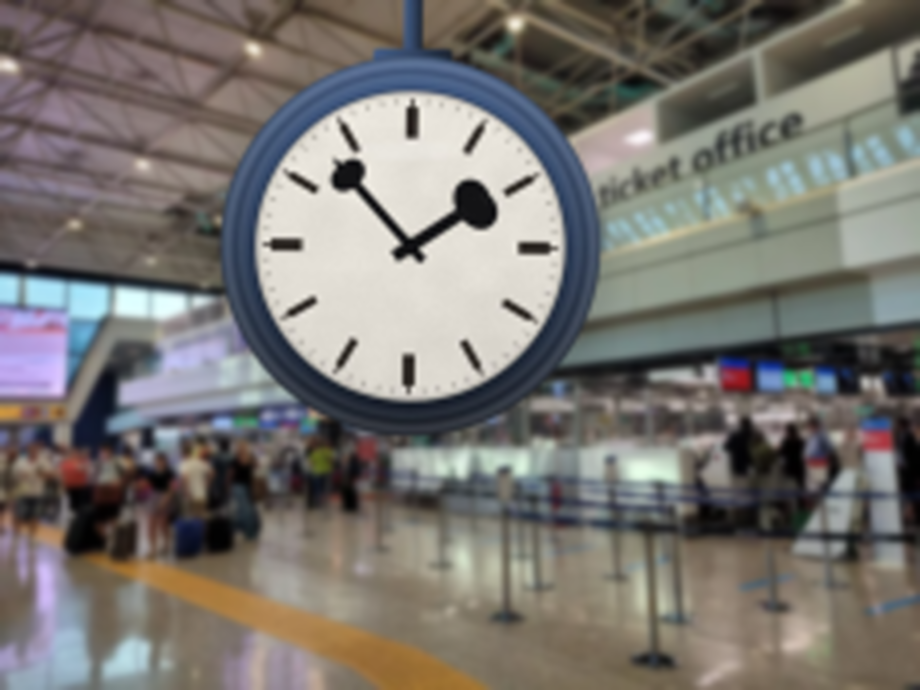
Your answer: 1,53
